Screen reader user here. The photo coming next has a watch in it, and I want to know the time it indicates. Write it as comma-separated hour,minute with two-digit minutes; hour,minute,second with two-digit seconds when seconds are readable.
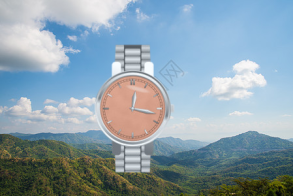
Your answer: 12,17
